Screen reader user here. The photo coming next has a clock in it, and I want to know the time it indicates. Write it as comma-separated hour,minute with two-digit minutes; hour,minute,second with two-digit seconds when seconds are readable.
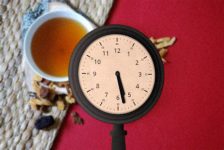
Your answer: 5,28
